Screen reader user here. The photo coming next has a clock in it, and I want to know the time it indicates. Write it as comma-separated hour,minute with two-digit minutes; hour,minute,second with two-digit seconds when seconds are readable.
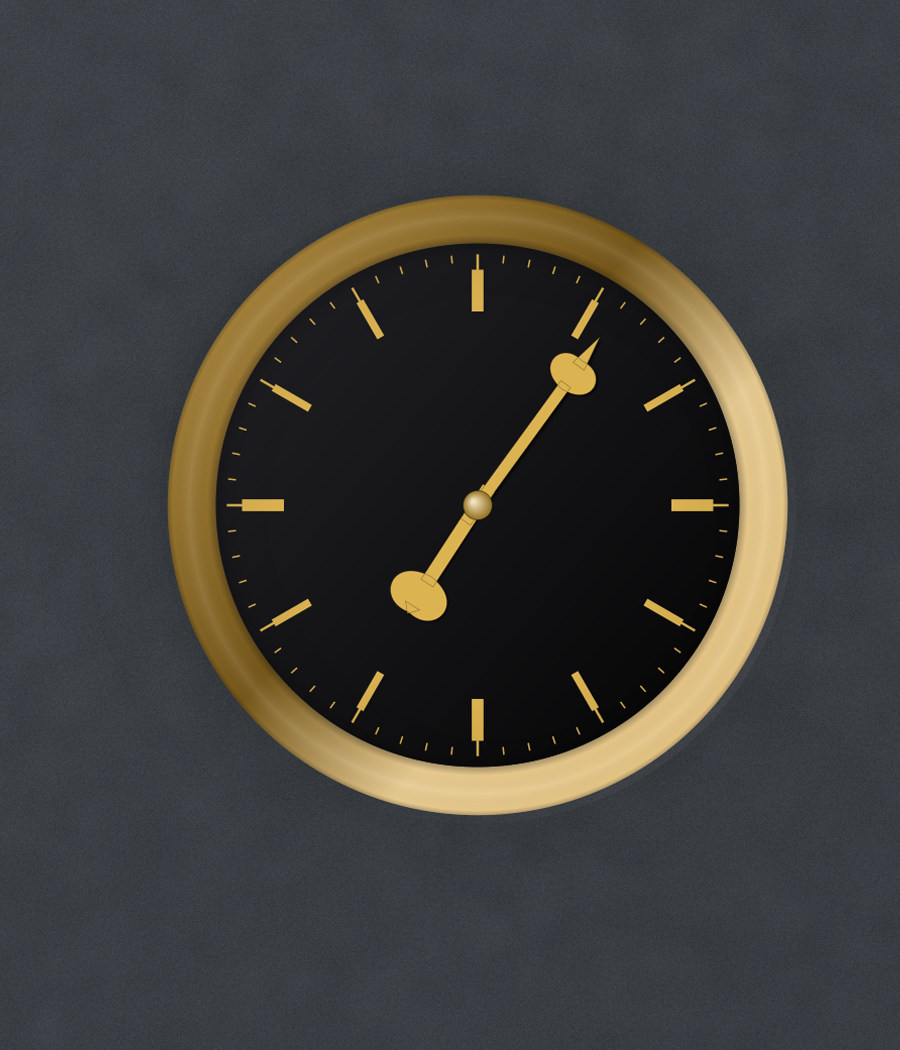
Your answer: 7,06
